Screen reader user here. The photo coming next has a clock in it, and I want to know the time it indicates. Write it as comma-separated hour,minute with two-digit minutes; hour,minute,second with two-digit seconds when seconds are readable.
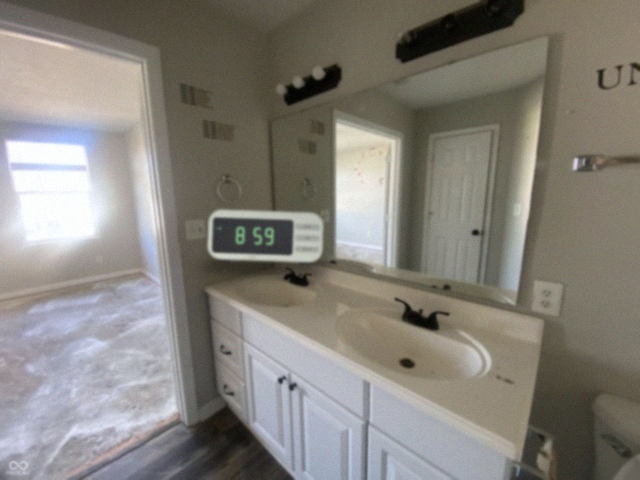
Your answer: 8,59
